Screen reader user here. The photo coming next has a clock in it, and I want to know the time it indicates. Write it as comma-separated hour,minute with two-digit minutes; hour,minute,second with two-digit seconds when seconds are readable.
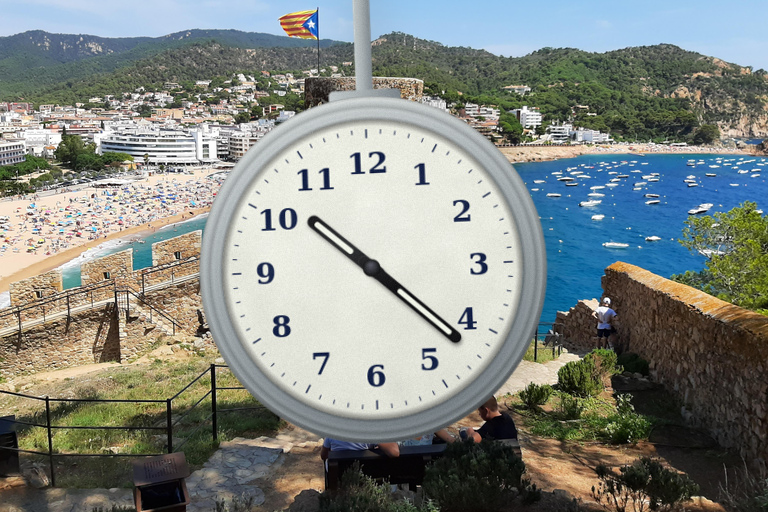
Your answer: 10,22
